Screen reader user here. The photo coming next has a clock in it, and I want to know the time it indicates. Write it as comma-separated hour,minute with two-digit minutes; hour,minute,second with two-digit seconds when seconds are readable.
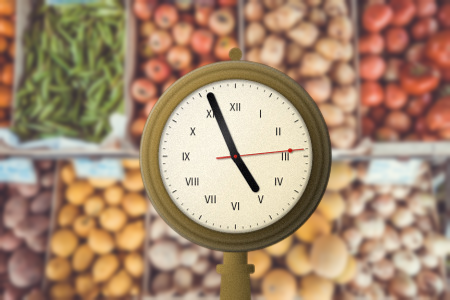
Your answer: 4,56,14
